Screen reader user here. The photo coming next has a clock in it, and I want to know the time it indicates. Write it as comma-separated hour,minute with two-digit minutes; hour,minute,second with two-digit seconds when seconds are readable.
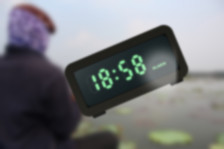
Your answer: 18,58
